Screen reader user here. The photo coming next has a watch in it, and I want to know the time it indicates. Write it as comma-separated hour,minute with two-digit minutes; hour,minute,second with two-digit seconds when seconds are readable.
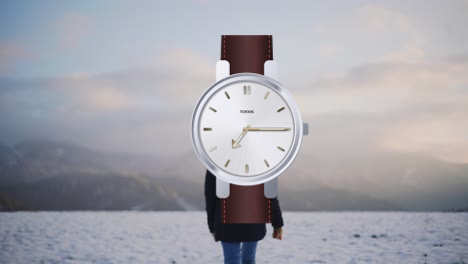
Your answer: 7,15
